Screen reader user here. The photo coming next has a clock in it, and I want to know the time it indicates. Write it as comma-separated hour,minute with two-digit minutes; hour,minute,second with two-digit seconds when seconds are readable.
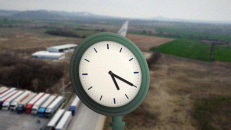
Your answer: 5,20
